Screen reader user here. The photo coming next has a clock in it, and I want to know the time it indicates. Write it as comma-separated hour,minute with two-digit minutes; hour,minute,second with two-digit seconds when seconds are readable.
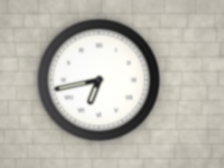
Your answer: 6,43
